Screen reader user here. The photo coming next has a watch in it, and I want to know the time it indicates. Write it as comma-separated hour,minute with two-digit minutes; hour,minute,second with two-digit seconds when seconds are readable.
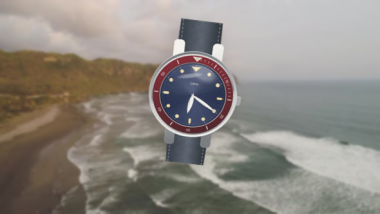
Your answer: 6,20
